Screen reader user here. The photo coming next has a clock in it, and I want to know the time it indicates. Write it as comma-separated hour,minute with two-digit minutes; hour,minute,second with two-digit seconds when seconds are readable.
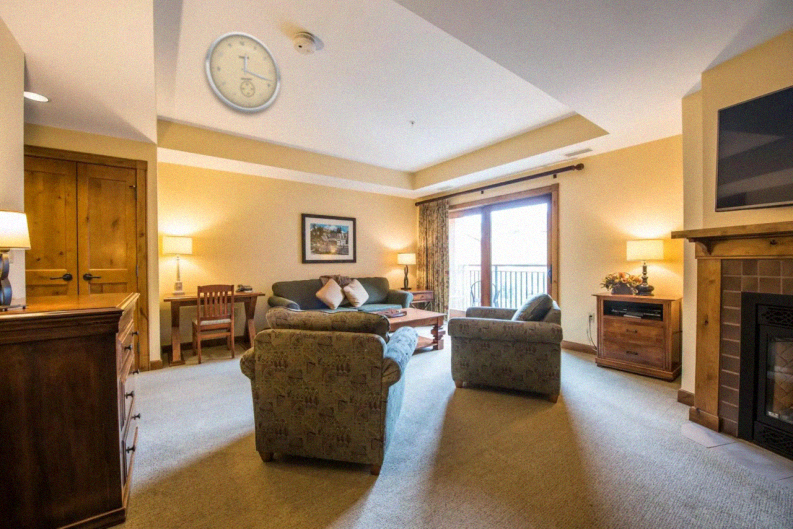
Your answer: 12,18
